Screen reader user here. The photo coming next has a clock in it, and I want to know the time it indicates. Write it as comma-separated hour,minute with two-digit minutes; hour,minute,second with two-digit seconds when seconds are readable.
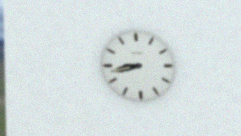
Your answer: 8,43
